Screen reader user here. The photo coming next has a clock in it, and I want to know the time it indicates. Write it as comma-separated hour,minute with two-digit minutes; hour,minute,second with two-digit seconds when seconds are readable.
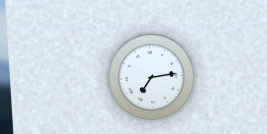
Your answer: 7,14
